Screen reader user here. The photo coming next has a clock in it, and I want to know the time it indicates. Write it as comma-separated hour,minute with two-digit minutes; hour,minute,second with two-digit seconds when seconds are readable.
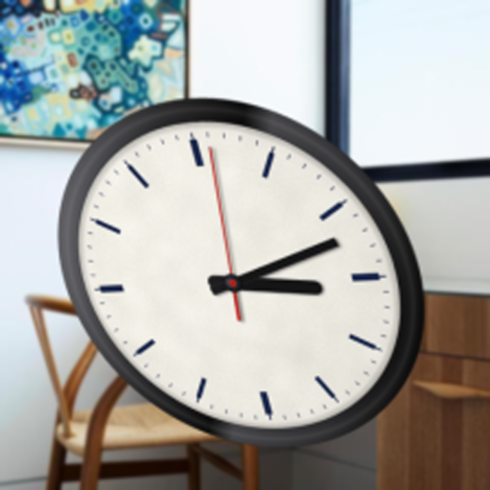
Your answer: 3,12,01
